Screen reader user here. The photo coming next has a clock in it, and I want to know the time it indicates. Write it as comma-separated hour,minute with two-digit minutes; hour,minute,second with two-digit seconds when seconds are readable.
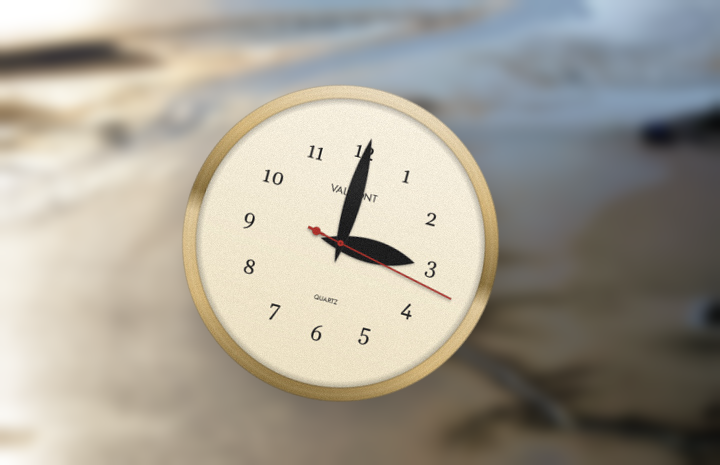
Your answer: 3,00,17
